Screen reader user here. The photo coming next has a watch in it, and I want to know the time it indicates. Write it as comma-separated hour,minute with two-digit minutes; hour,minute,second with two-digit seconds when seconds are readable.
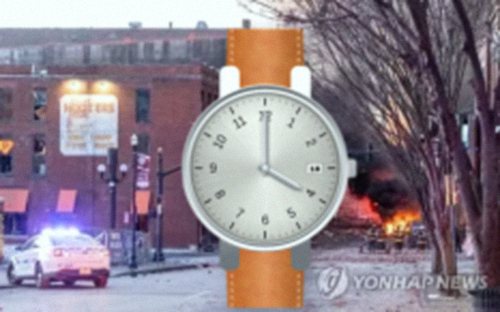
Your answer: 4,00
